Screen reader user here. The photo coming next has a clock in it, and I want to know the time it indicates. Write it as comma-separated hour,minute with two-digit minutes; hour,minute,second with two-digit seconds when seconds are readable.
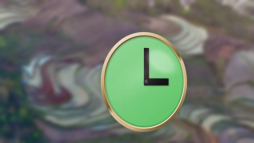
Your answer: 3,00
